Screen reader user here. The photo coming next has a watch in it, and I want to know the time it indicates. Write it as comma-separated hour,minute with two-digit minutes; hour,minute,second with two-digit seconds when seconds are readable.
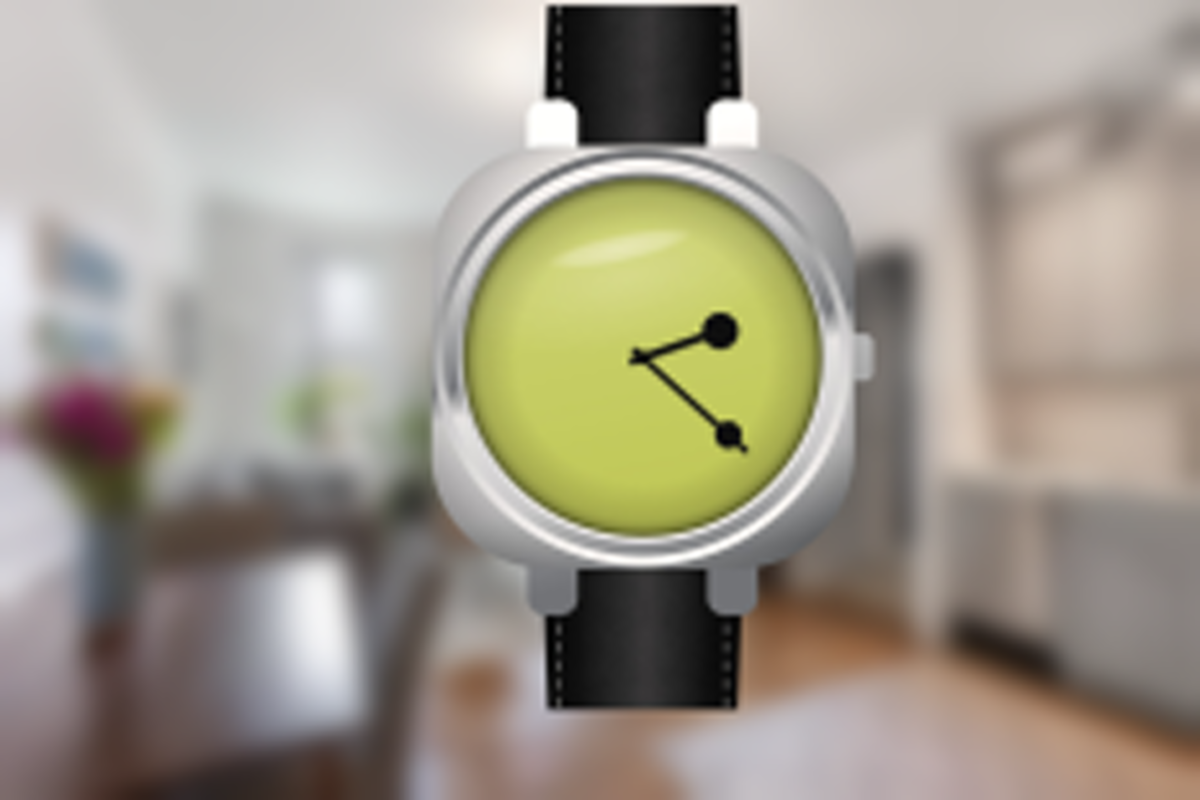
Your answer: 2,22
